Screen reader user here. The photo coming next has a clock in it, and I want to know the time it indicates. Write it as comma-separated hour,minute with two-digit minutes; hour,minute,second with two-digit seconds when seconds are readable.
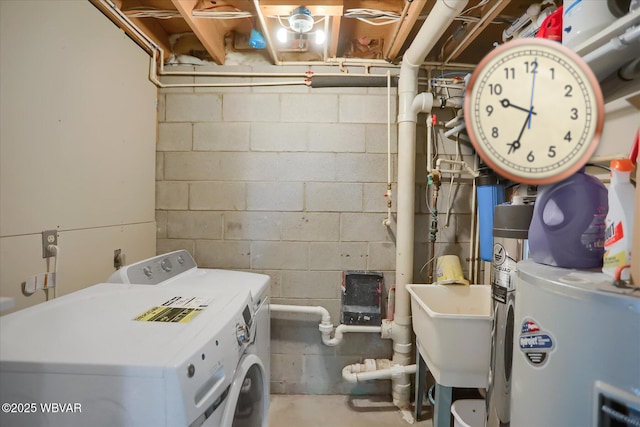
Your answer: 9,34,01
